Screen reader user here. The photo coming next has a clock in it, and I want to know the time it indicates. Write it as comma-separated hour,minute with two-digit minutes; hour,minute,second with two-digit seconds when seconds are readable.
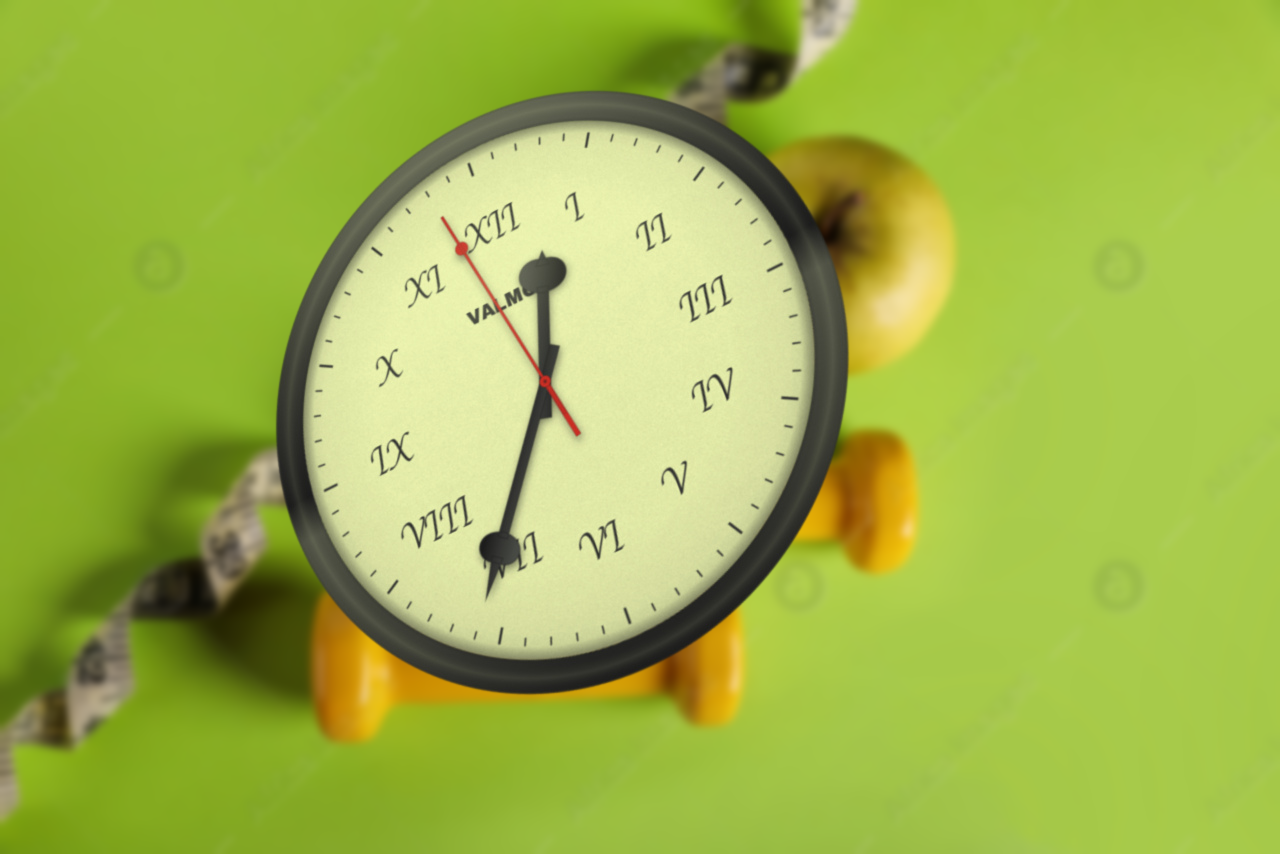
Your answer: 12,35,58
